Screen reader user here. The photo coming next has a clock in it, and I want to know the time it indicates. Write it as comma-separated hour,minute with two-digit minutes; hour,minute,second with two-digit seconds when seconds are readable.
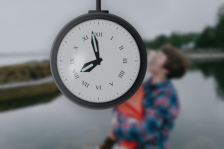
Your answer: 7,58
